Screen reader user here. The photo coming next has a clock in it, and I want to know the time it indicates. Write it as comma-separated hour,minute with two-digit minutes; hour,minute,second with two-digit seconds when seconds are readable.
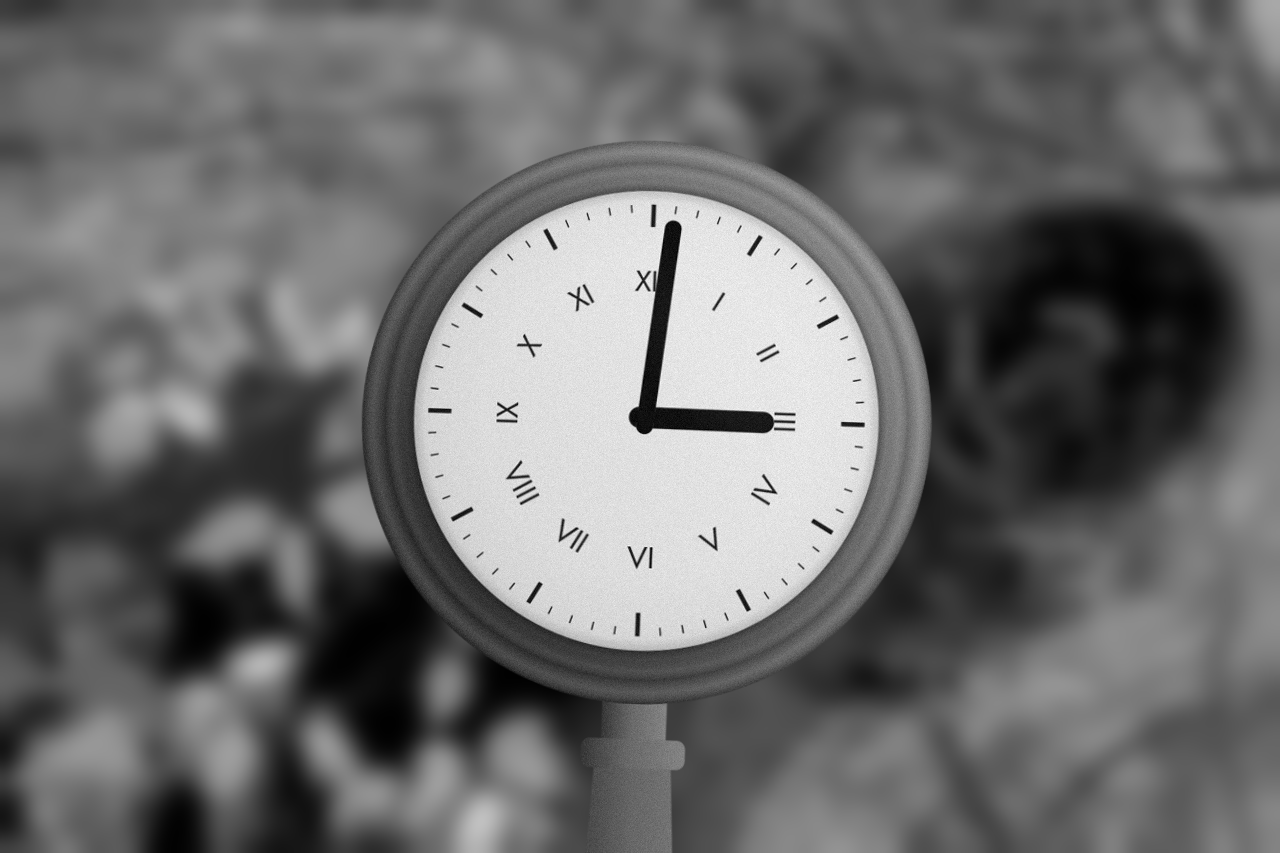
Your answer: 3,01
